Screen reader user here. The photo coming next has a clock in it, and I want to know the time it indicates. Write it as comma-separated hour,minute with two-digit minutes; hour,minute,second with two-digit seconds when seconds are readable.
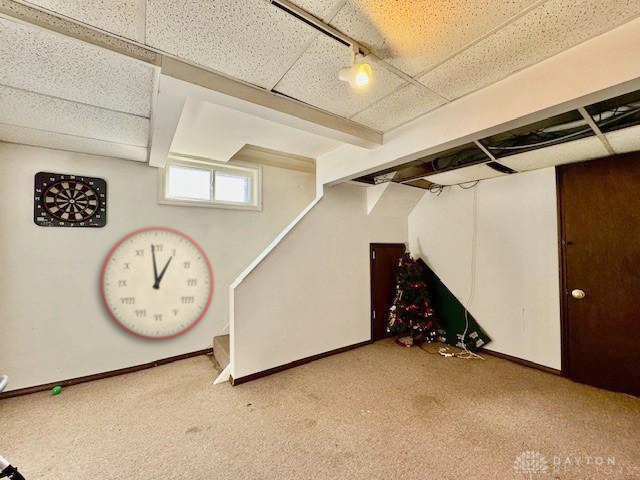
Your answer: 12,59
